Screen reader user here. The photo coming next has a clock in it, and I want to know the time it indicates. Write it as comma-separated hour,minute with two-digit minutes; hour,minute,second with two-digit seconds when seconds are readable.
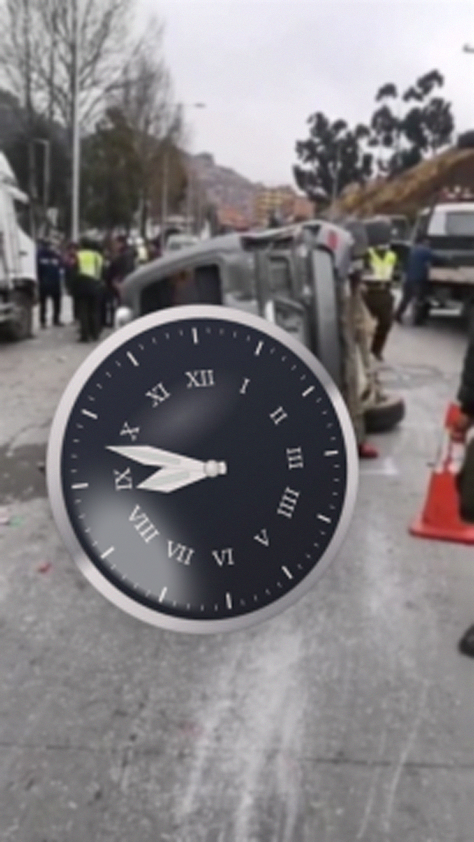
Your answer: 8,48
